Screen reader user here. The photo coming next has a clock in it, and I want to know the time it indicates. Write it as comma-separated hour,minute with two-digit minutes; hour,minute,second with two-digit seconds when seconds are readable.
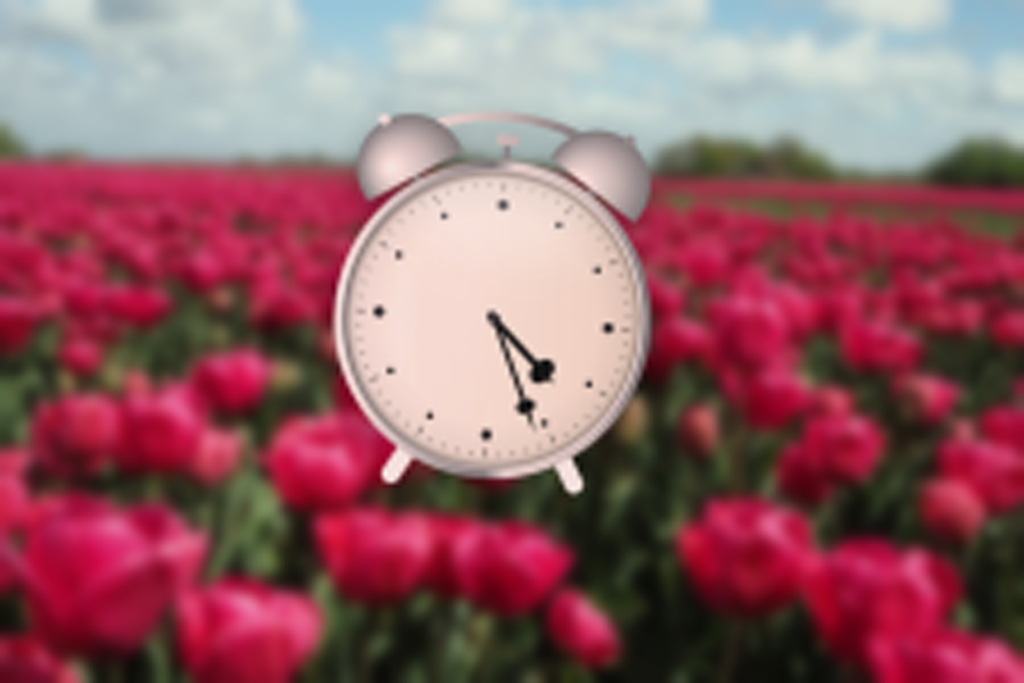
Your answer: 4,26
